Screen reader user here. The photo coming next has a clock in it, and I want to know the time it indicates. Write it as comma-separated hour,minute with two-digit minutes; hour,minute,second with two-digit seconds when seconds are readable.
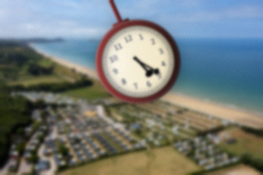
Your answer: 5,24
